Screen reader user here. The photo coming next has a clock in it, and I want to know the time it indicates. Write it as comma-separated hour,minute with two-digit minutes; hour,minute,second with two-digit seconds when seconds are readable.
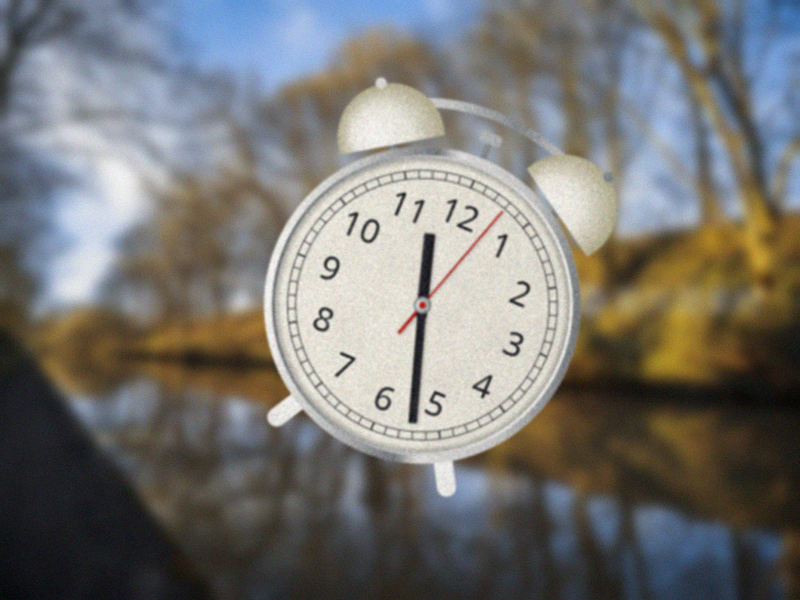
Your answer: 11,27,03
